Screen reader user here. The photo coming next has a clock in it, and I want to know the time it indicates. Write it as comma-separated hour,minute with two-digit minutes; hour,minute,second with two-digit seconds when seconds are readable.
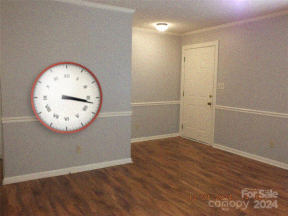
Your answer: 3,17
